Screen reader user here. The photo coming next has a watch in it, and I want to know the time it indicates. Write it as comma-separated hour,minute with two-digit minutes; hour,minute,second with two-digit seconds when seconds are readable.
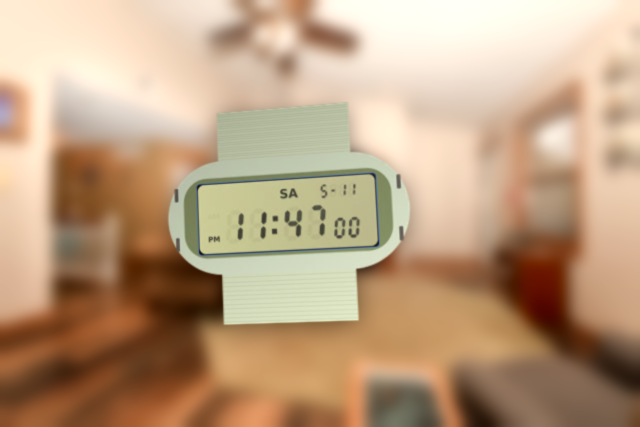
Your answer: 11,47,00
